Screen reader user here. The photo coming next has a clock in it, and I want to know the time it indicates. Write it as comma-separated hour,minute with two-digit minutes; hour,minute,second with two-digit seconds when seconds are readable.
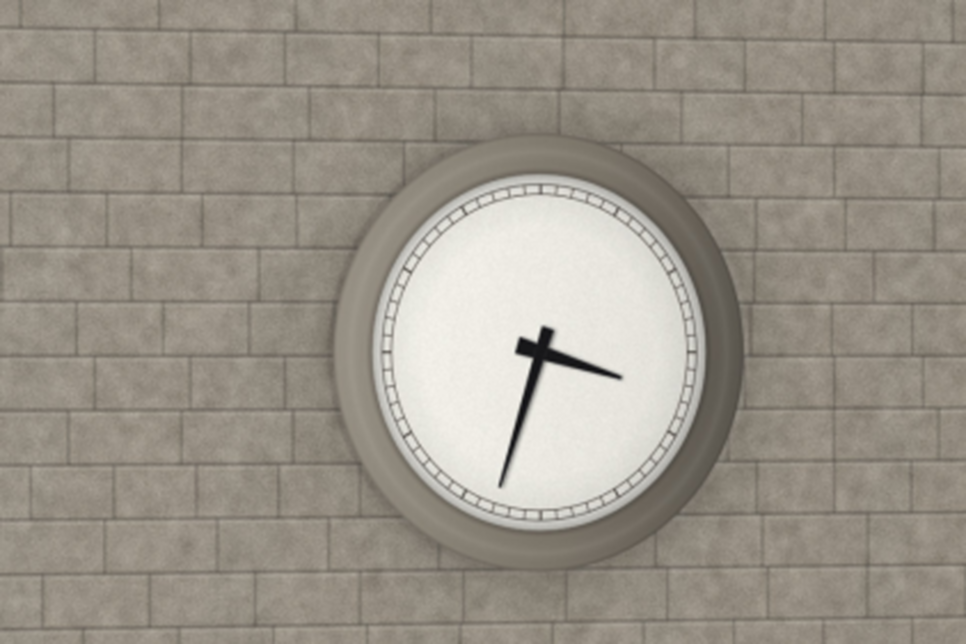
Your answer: 3,33
